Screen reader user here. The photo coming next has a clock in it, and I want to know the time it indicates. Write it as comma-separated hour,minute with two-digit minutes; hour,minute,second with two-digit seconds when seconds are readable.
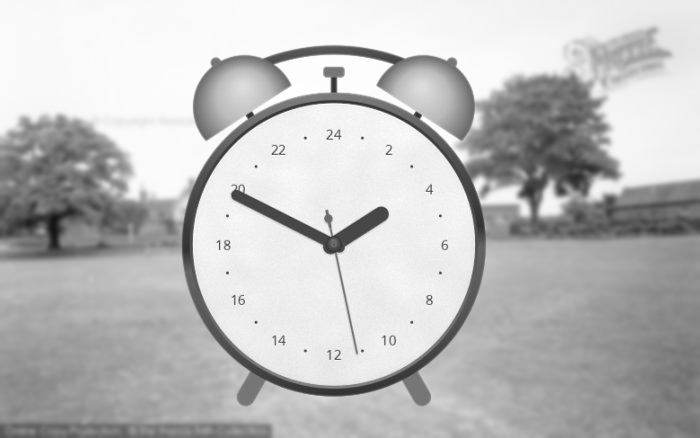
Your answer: 3,49,28
